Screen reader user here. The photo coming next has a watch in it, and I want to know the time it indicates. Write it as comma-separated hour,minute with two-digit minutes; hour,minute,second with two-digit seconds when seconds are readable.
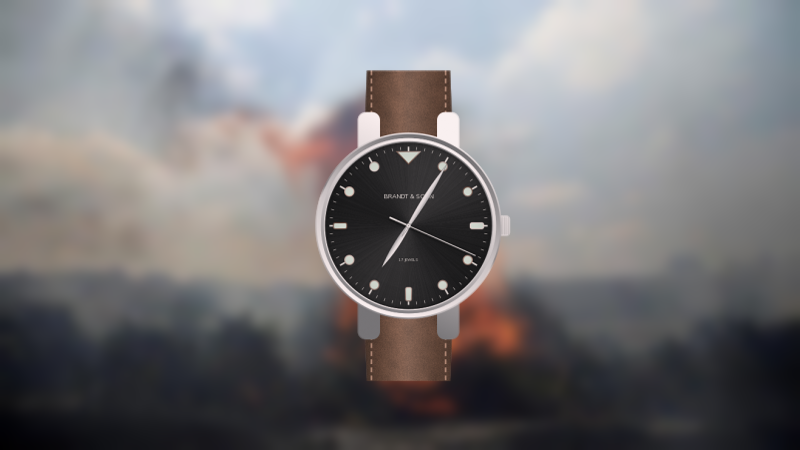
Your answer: 7,05,19
